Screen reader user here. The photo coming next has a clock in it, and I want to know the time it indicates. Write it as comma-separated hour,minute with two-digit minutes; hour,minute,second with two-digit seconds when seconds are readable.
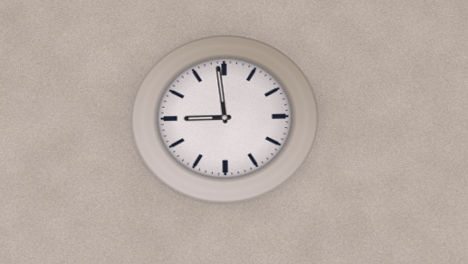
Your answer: 8,59
